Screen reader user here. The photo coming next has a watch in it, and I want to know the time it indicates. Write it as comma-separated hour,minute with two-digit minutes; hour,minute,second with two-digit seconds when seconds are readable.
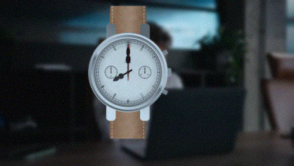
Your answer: 8,00
